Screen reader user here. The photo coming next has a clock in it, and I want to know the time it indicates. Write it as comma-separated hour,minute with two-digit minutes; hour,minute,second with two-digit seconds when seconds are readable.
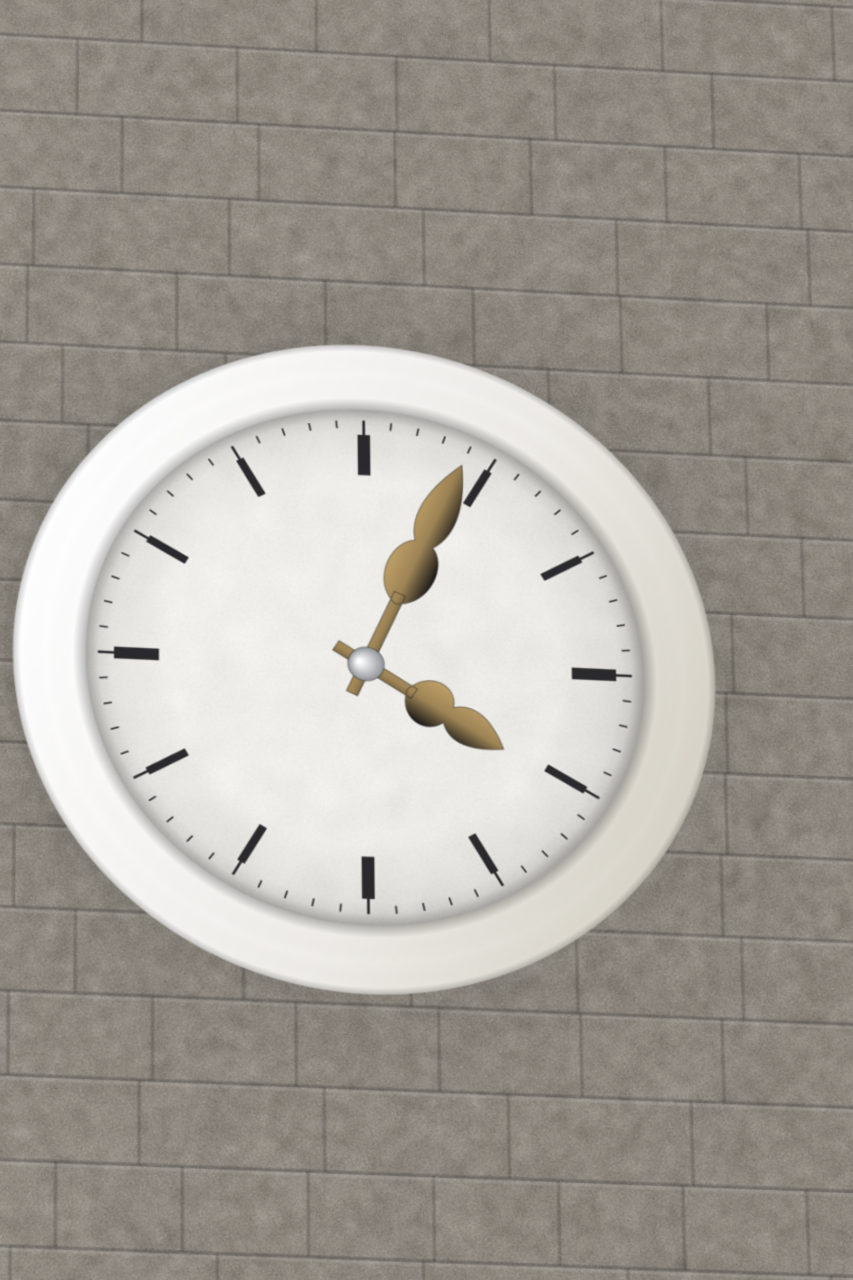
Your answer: 4,04
